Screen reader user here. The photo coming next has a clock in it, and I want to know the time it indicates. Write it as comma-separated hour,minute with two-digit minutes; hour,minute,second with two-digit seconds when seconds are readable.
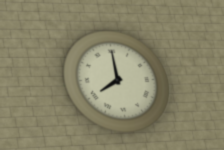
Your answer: 8,00
